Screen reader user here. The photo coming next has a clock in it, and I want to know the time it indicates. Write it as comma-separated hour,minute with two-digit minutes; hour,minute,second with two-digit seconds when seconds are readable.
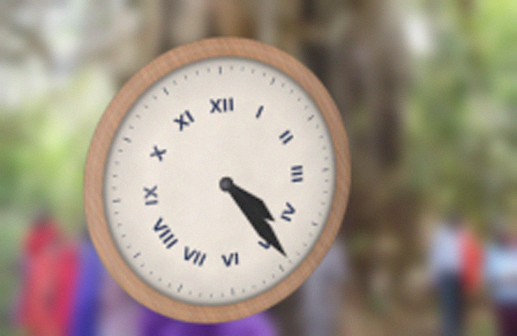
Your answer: 4,24
